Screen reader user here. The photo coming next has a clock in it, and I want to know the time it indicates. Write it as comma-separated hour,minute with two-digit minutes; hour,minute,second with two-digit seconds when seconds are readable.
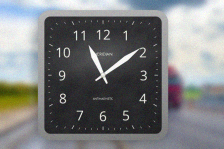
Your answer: 11,09
